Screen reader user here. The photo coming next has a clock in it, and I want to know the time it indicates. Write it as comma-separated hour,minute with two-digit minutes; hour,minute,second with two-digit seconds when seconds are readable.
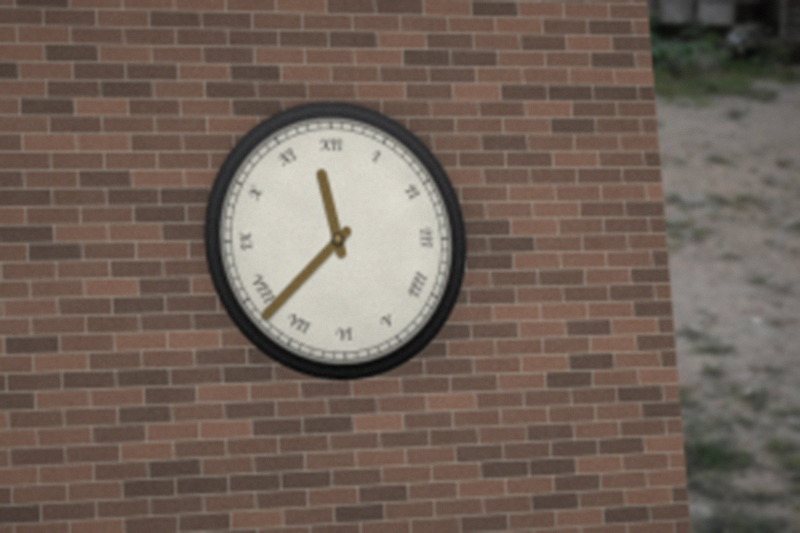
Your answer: 11,38
